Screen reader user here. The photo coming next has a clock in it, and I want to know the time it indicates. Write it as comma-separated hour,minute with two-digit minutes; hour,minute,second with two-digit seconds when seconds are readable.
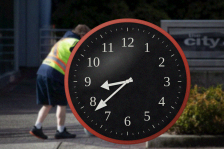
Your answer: 8,38
